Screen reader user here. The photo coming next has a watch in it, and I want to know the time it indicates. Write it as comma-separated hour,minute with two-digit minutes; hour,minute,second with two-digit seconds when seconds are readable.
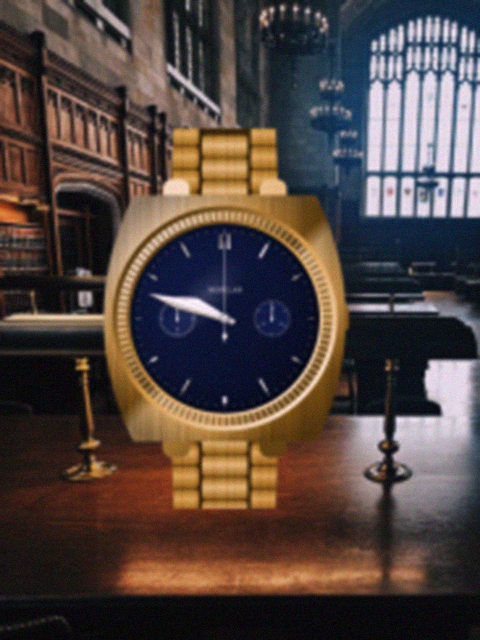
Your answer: 9,48
